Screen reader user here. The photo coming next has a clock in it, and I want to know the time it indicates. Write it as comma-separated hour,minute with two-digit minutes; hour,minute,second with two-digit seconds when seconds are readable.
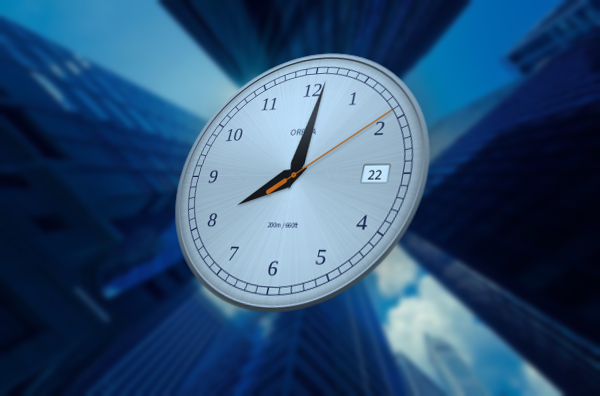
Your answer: 8,01,09
